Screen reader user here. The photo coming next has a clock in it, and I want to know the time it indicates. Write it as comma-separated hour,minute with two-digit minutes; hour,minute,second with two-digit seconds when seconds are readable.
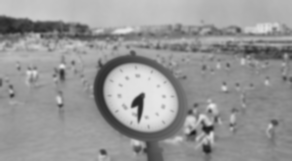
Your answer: 7,33
